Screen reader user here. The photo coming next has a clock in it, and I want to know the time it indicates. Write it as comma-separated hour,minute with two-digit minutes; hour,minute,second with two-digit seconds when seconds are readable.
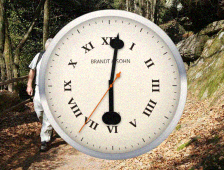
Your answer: 6,01,36
